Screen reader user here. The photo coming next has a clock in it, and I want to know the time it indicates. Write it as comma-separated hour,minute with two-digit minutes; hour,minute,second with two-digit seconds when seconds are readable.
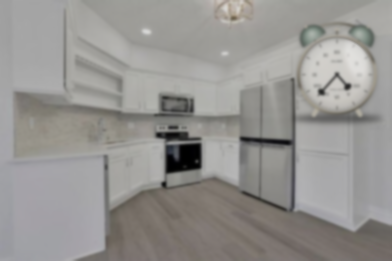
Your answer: 4,37
